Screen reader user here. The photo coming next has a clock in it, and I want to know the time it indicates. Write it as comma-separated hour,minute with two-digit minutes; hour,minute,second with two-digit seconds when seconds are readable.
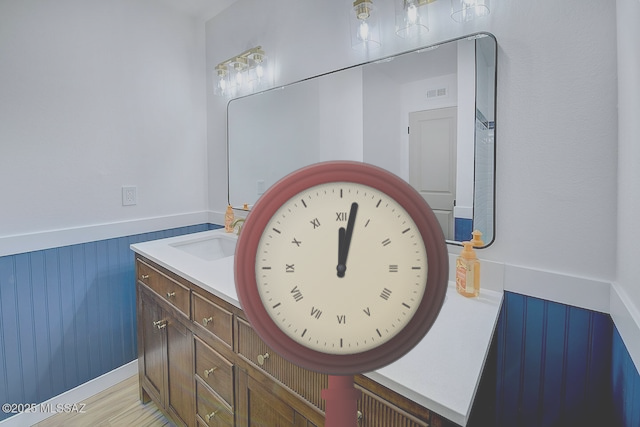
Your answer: 12,02
